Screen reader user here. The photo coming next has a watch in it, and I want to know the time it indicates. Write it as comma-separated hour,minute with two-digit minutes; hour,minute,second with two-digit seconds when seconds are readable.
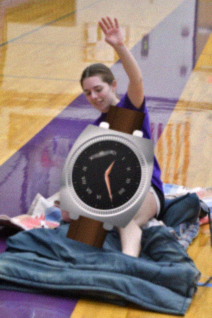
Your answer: 12,25
